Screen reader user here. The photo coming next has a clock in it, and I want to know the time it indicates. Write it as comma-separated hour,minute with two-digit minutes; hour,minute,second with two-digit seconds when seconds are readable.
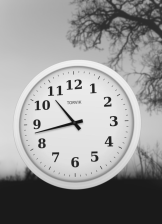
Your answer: 10,43
